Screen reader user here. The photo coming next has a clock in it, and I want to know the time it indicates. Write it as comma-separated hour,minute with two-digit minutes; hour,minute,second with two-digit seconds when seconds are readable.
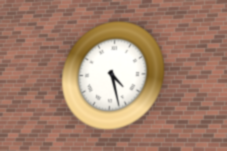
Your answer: 4,27
